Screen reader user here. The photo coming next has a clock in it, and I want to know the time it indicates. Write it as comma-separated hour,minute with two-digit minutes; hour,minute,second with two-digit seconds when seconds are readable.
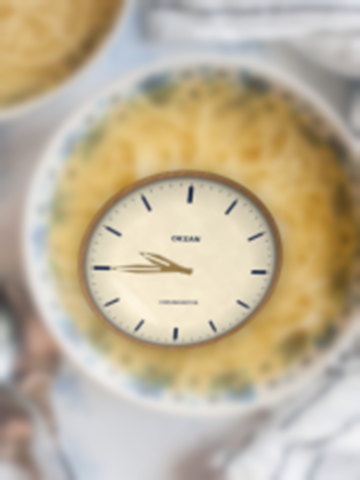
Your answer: 9,45
